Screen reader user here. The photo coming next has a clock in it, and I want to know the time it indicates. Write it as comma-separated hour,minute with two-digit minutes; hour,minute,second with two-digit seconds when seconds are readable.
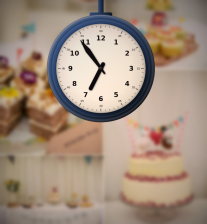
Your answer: 6,54
